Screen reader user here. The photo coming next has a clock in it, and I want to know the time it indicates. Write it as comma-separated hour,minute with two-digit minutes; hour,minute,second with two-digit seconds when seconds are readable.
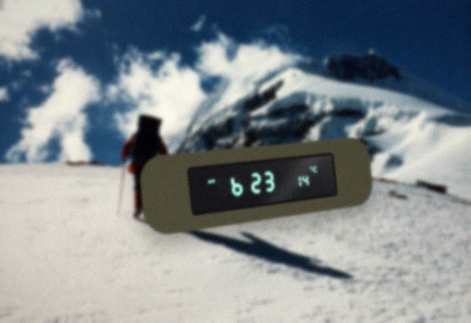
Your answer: 6,23
